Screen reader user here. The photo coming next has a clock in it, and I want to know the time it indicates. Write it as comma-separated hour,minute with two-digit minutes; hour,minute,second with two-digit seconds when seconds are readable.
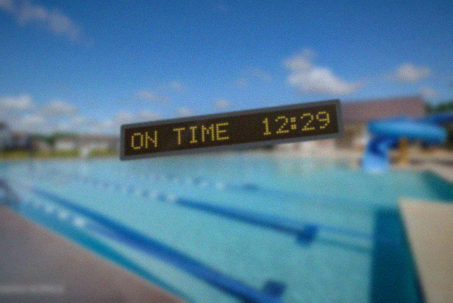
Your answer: 12,29
